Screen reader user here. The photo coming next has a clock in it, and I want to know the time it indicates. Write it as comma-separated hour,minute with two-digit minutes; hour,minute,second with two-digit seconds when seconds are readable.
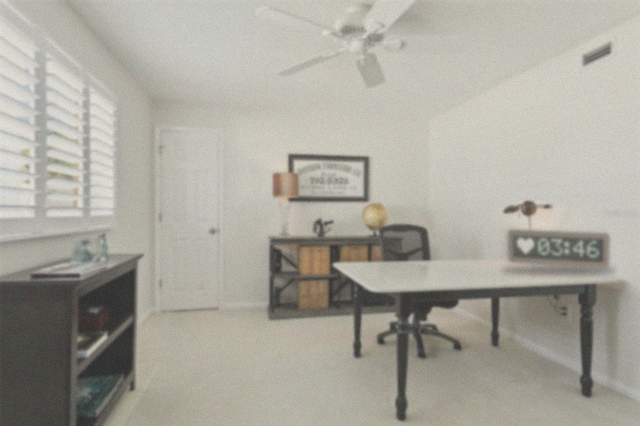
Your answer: 3,46
